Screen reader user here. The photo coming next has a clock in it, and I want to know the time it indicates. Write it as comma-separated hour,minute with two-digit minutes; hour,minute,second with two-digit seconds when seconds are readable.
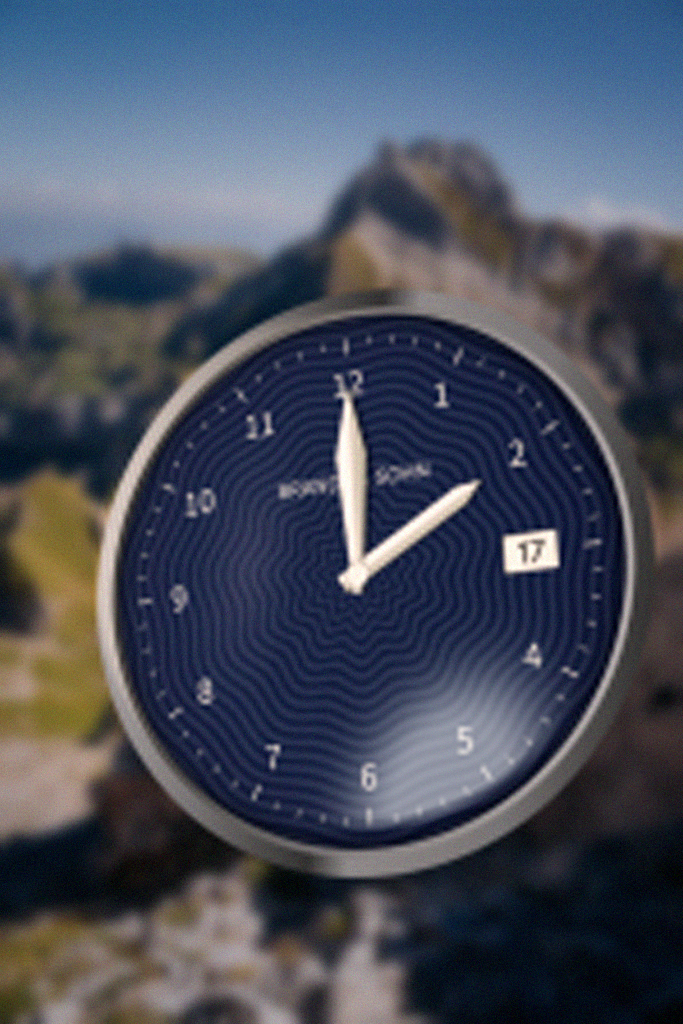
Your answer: 2,00
